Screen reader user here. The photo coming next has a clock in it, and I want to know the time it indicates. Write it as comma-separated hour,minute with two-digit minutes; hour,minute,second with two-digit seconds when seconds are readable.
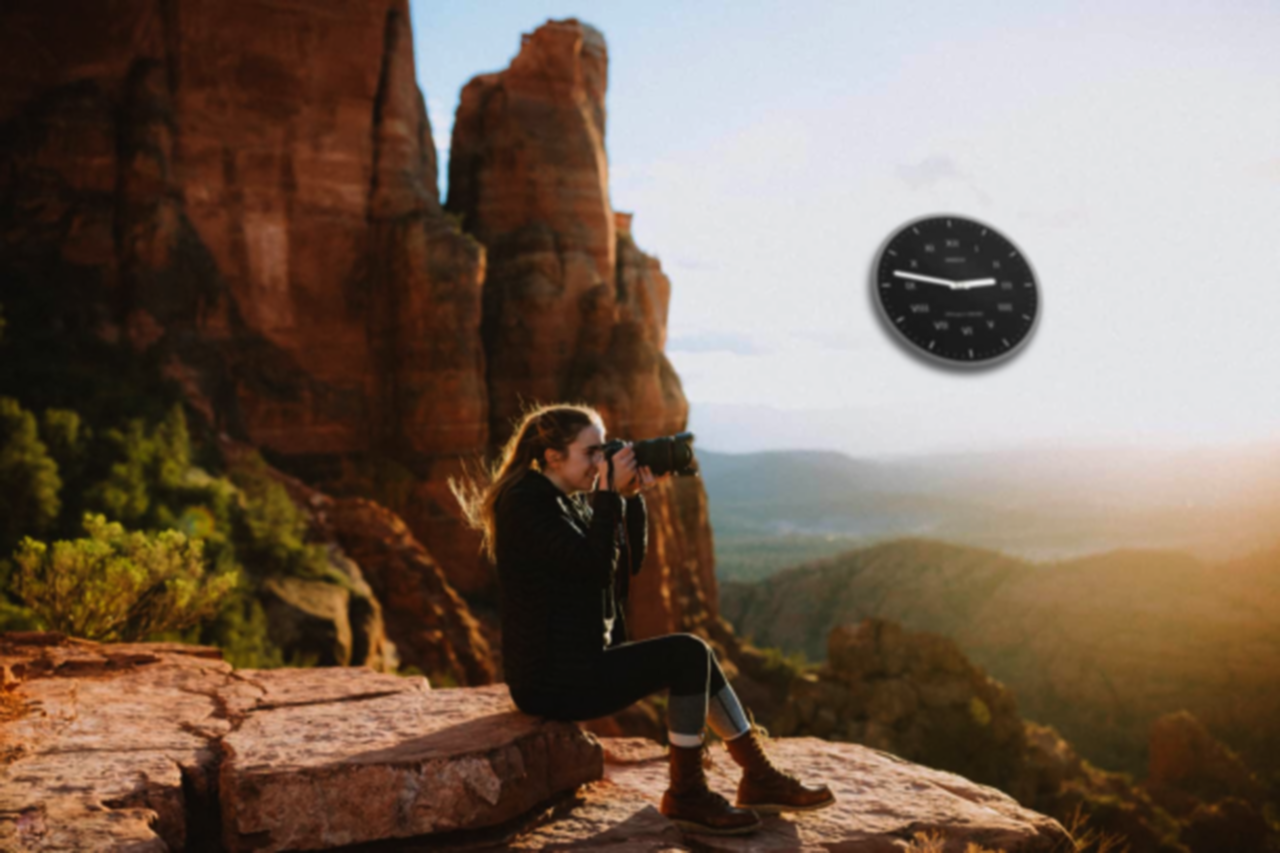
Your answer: 2,47
